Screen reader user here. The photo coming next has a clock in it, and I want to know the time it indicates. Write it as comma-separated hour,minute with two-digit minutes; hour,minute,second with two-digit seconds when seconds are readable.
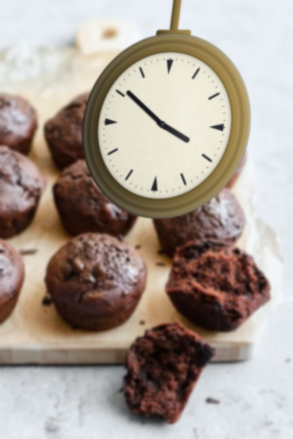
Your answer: 3,51
